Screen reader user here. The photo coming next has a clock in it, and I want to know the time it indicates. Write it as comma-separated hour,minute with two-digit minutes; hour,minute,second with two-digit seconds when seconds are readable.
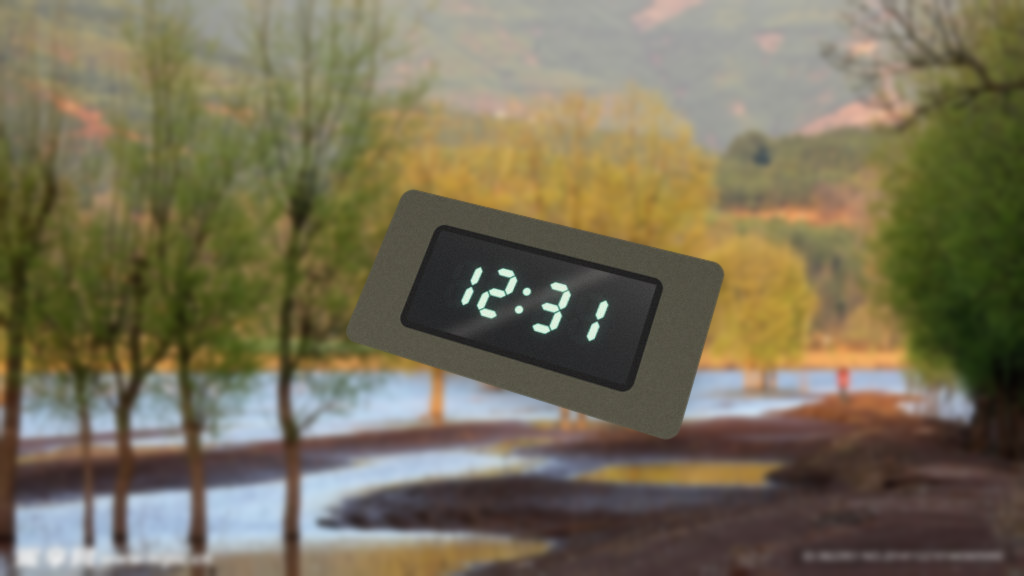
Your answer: 12,31
